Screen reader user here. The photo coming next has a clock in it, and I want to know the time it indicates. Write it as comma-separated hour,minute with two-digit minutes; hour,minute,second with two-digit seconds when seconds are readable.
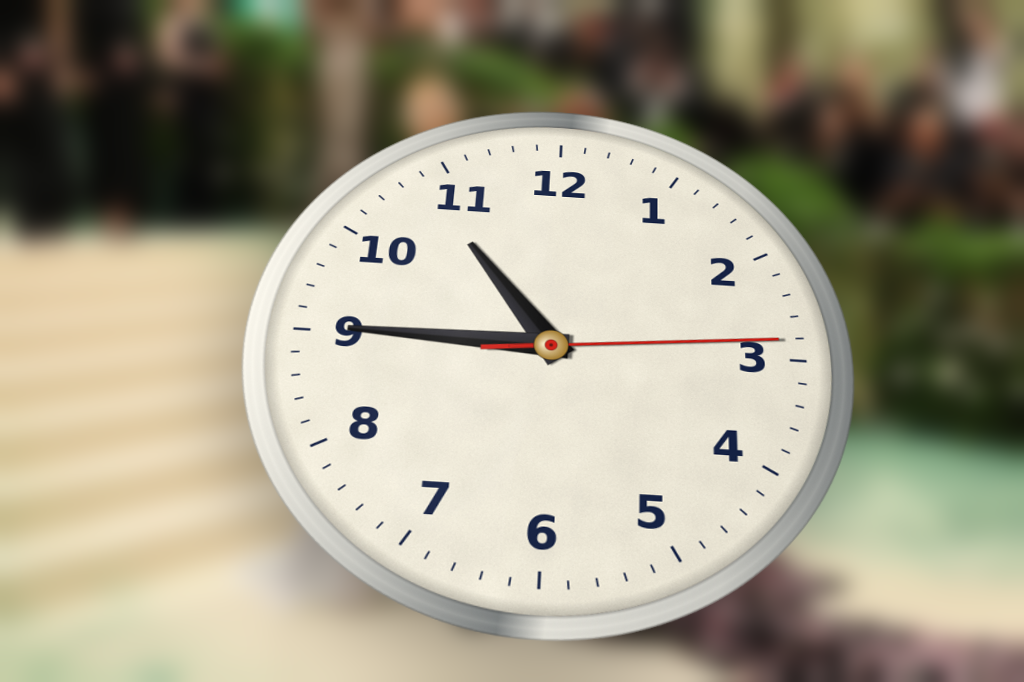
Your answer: 10,45,14
